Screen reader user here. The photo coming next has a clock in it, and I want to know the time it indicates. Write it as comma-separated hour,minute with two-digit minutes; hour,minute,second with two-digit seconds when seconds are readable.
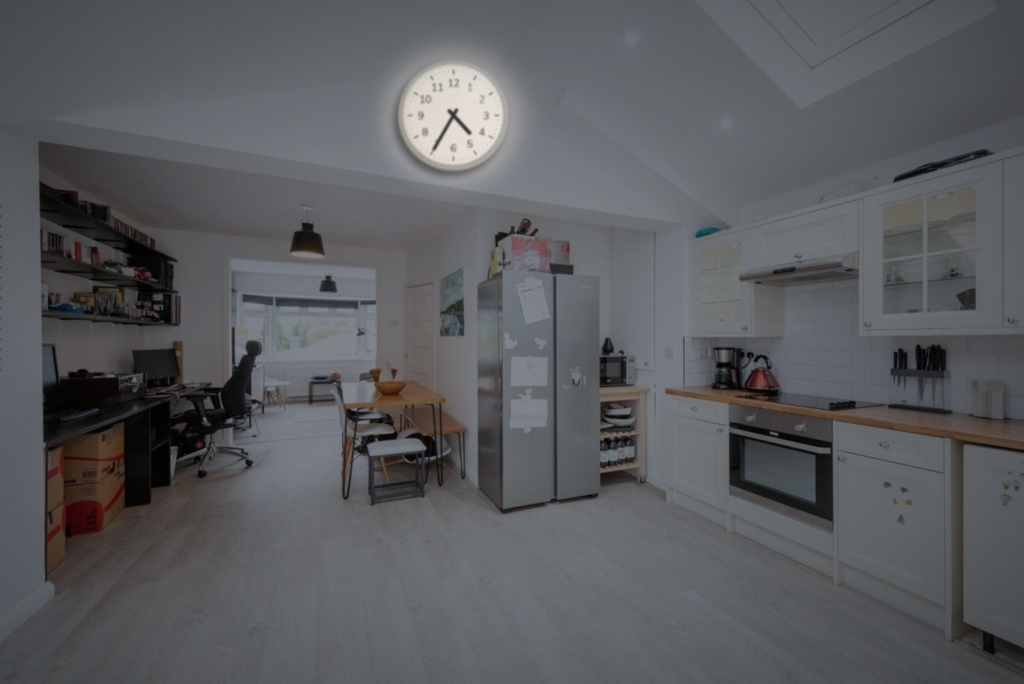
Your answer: 4,35
